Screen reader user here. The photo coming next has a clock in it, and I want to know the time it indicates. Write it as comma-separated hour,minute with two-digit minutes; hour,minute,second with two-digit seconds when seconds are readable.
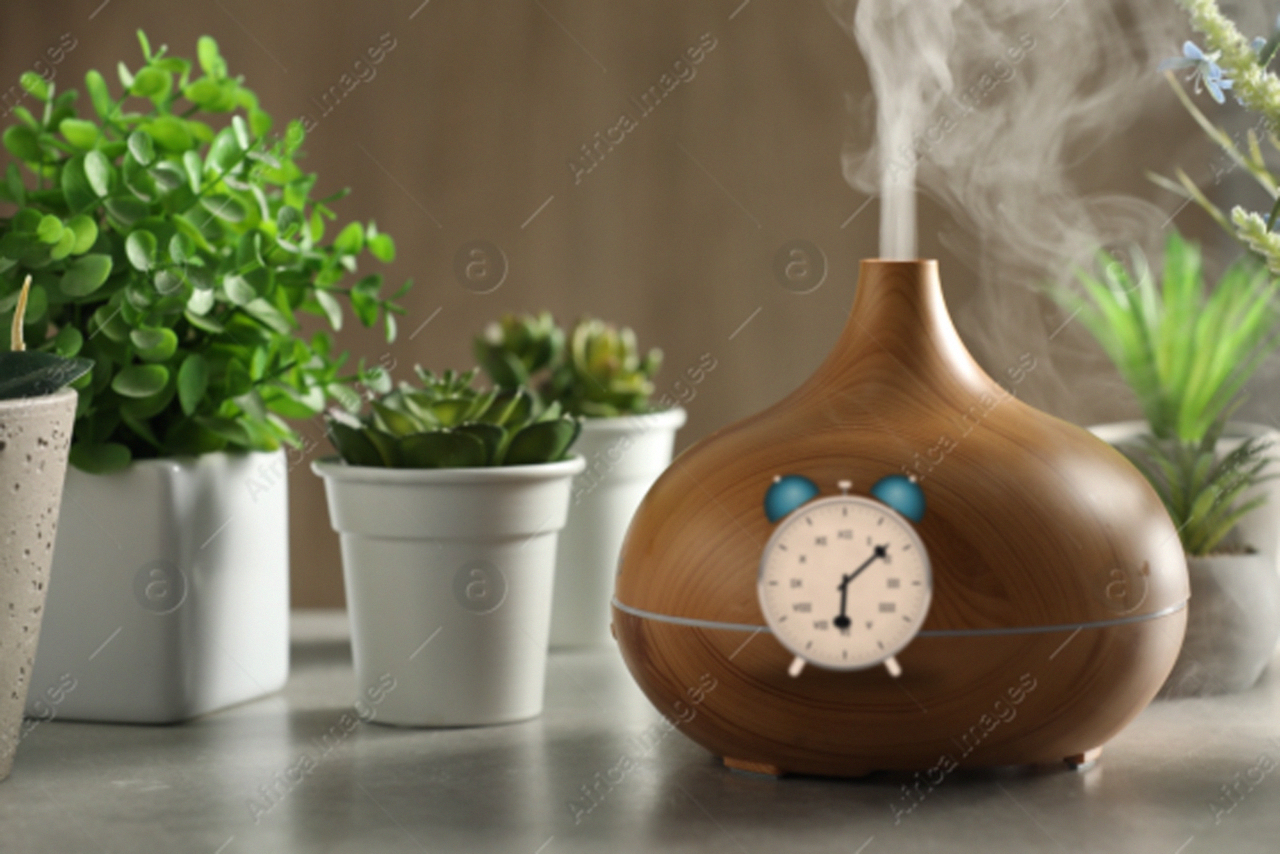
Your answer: 6,08
